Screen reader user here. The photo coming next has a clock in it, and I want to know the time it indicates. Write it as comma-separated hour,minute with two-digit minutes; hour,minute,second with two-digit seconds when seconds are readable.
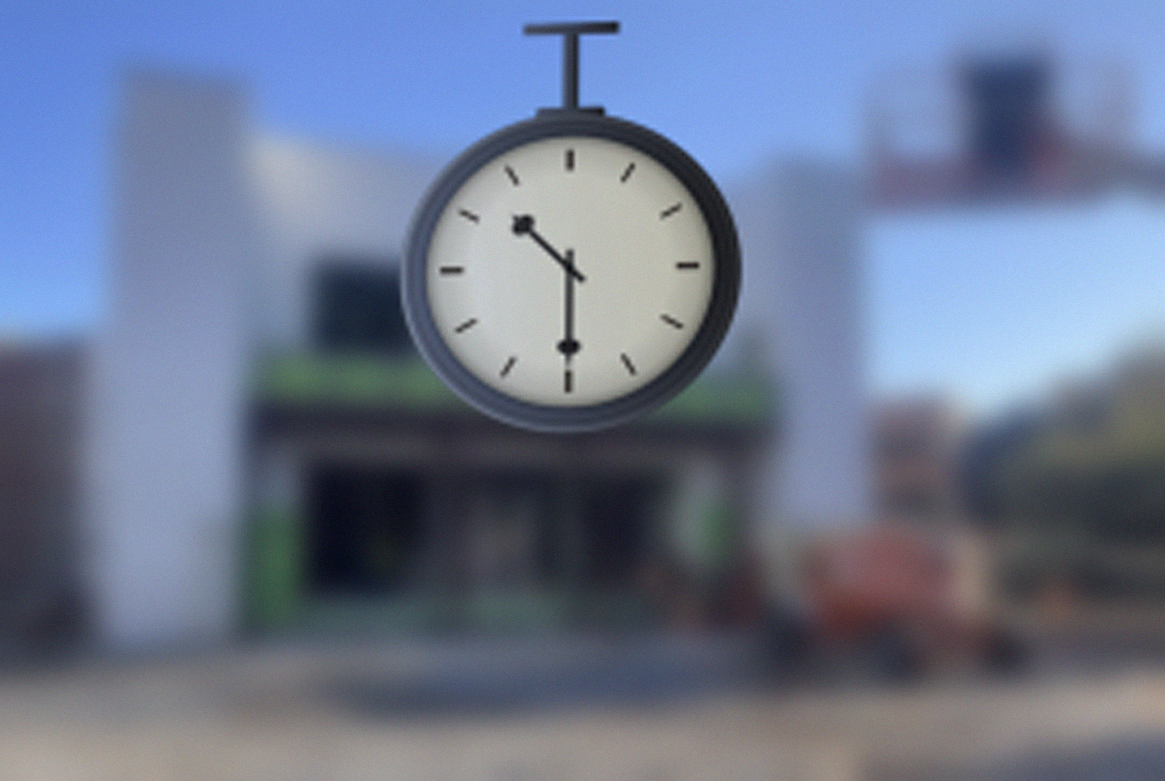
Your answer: 10,30
